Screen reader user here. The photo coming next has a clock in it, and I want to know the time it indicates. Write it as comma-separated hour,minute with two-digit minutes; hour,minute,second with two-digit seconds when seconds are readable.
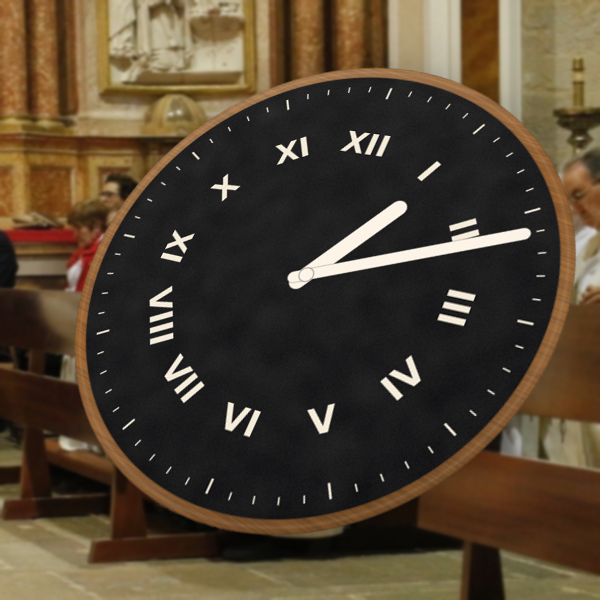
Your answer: 1,11
